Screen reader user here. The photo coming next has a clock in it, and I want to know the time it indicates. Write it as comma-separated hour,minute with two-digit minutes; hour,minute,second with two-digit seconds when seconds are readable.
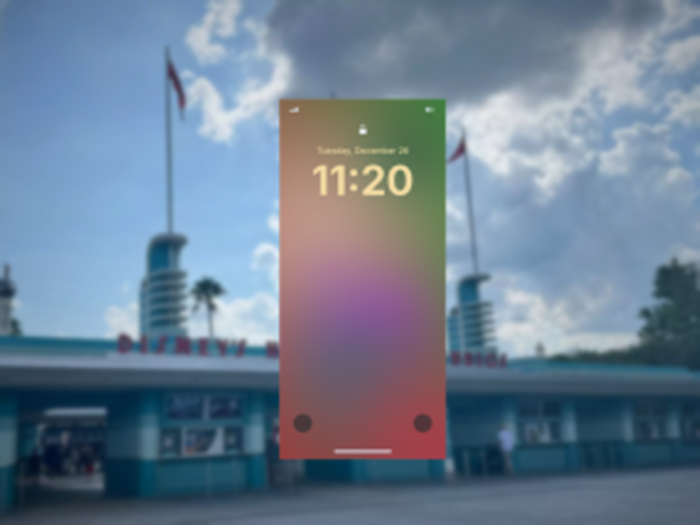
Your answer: 11,20
